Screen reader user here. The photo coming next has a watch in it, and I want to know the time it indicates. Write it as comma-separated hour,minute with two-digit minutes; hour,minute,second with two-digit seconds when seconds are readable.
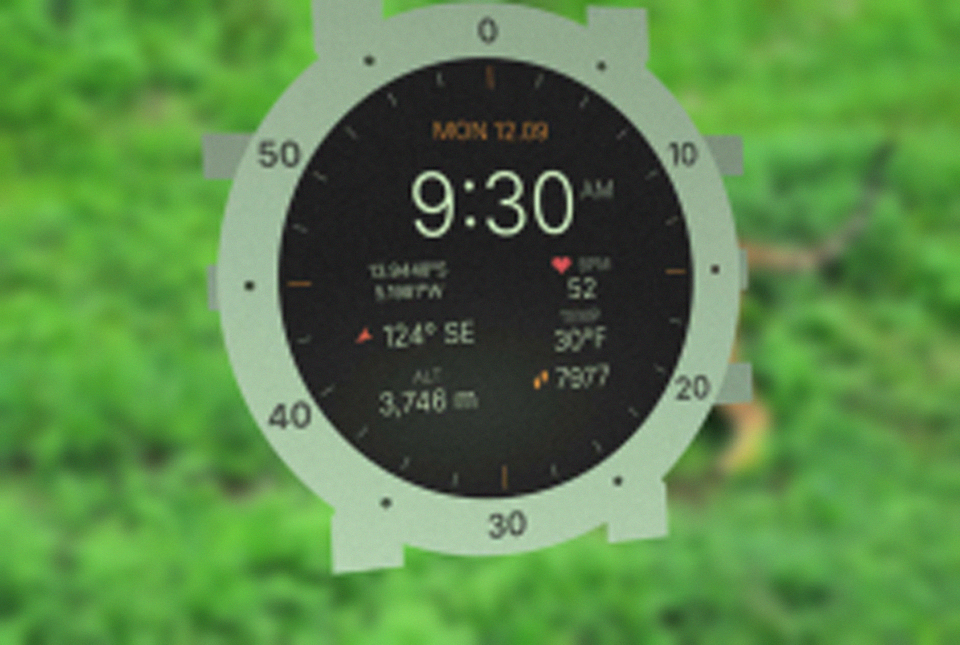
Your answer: 9,30
